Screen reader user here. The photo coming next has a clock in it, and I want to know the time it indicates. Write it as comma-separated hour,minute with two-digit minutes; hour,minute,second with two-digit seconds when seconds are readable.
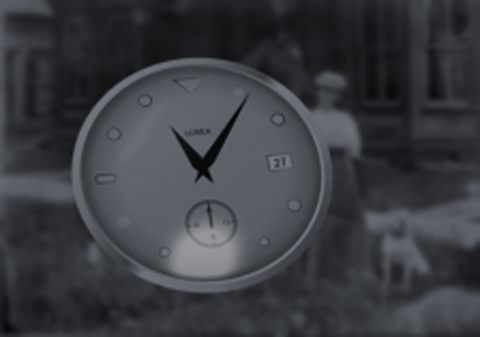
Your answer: 11,06
